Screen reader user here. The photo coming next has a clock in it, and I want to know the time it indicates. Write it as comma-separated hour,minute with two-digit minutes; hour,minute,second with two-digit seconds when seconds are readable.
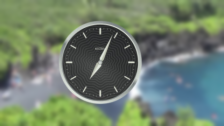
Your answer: 7,04
